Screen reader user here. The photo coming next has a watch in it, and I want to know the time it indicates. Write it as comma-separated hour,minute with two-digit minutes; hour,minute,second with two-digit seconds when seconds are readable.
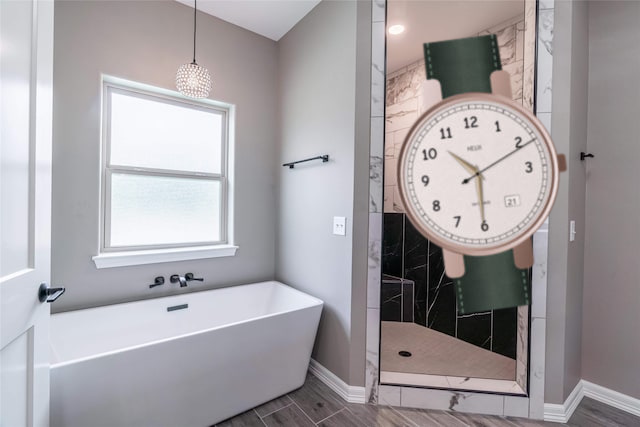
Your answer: 10,30,11
